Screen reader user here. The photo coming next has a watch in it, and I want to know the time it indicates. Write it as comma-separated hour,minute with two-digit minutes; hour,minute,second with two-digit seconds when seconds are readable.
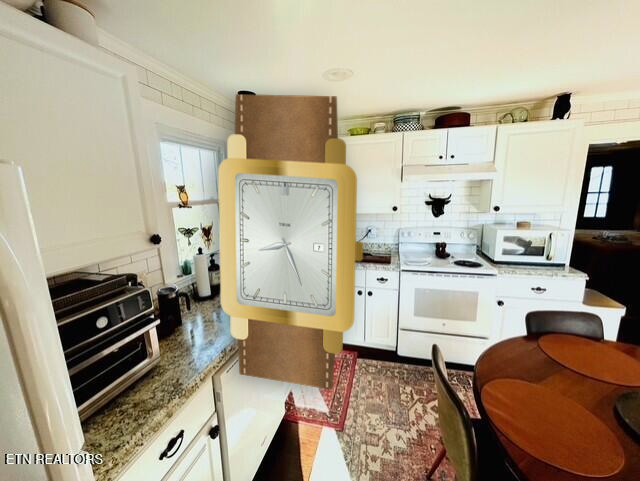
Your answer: 8,26
